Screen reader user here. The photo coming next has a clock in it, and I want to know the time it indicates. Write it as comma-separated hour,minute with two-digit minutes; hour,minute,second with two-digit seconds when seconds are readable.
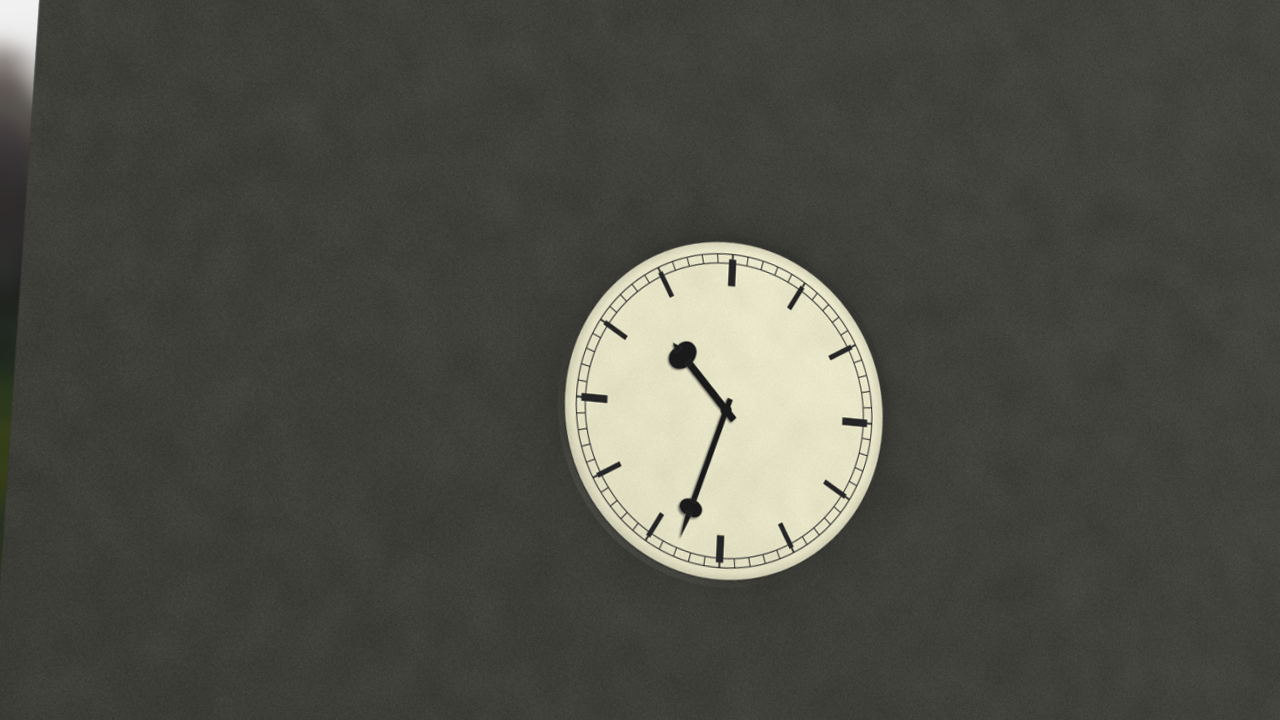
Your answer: 10,33
